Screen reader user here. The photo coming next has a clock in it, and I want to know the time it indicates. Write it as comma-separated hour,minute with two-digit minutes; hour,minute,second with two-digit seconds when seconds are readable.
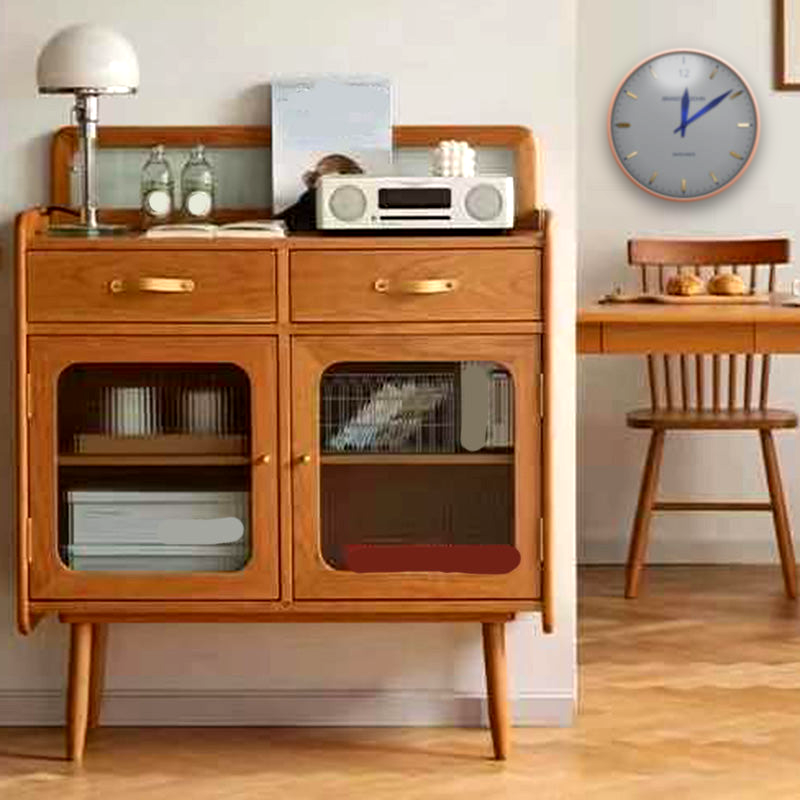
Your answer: 12,09
